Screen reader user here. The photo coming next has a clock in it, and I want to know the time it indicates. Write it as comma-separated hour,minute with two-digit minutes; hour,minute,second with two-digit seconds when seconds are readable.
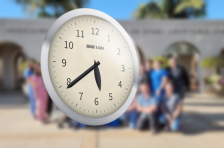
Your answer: 5,39
